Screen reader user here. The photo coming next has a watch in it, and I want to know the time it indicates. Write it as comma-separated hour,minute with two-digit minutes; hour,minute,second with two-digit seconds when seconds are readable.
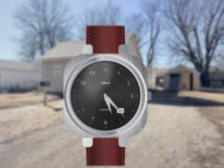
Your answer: 5,23
